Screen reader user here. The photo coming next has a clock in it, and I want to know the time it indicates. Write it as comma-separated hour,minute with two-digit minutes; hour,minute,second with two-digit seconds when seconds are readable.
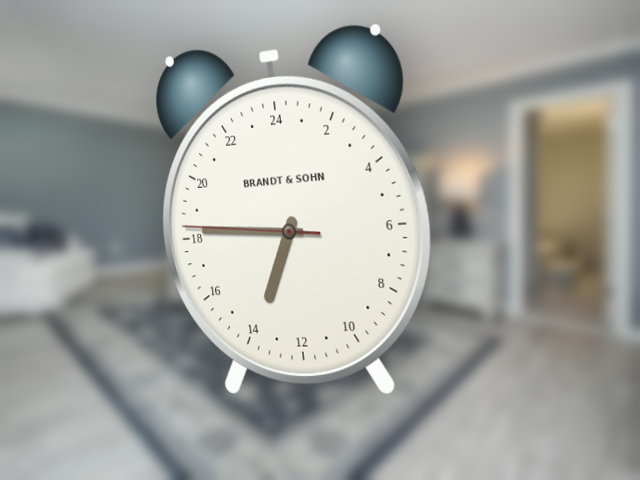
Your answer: 13,45,46
